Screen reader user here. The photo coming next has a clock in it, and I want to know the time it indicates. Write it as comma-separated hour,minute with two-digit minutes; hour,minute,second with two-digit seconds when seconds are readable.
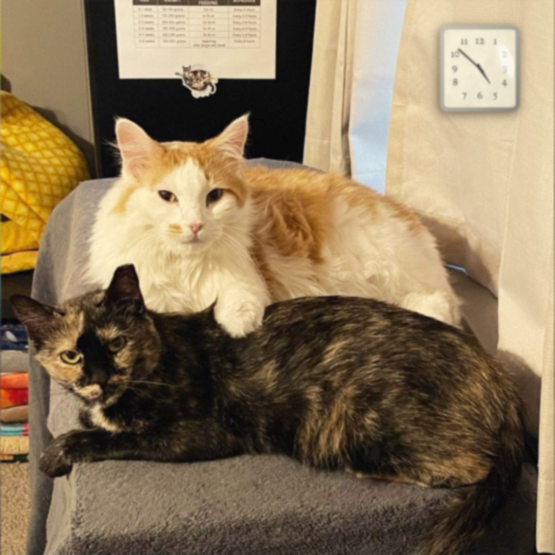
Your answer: 4,52
